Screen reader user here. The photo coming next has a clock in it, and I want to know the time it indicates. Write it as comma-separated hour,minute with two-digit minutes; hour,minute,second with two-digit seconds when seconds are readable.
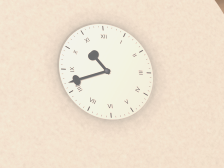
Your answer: 10,42
